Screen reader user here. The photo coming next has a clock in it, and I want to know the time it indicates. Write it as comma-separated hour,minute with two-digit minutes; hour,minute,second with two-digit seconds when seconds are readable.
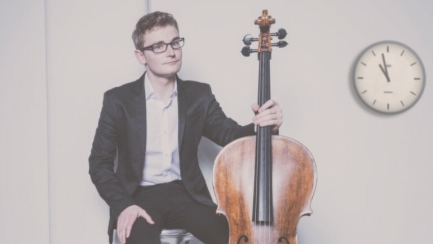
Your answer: 10,58
